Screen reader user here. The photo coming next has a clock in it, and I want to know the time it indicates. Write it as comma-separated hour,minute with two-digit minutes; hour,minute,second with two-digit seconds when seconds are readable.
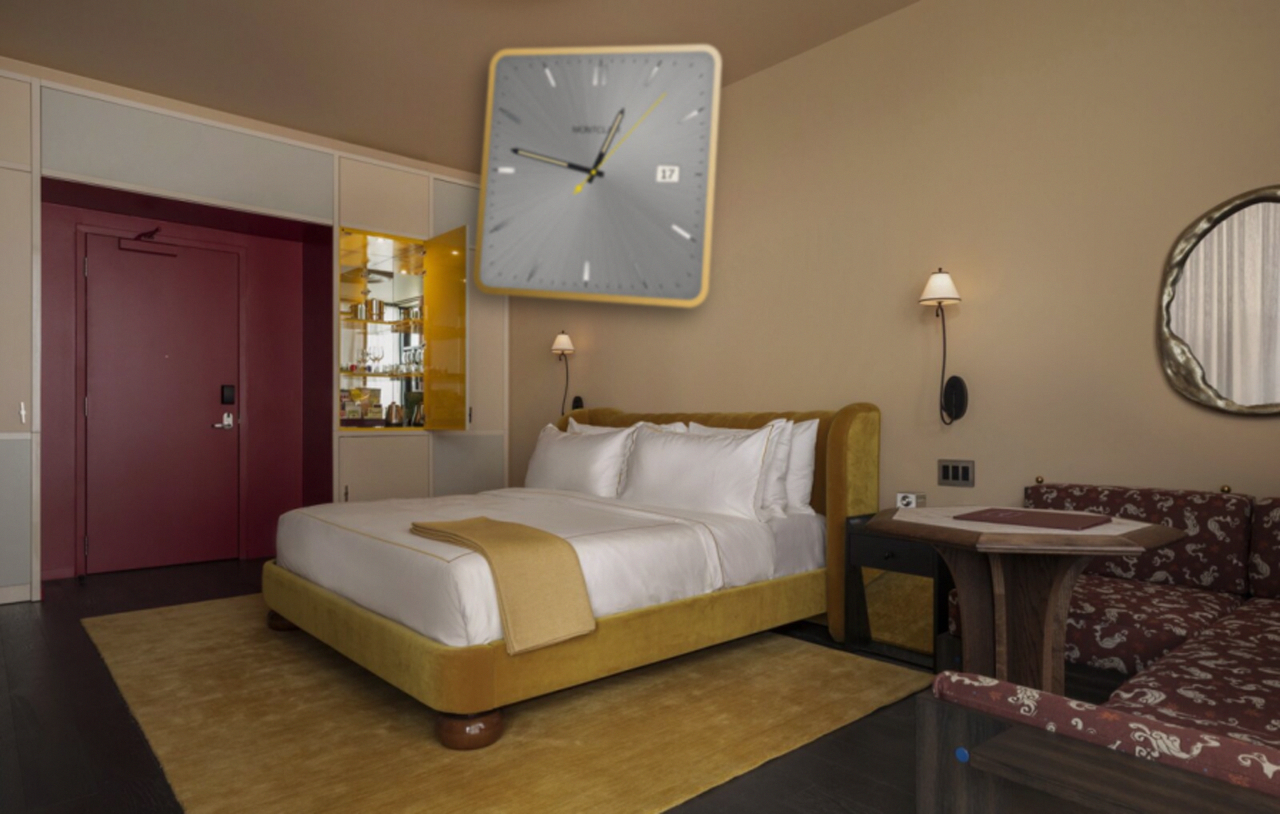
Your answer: 12,47,07
